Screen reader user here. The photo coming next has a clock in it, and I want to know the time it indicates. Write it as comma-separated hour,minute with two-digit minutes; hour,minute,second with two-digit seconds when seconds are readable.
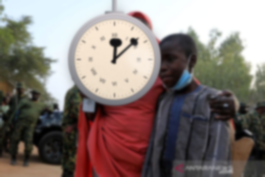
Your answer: 12,08
